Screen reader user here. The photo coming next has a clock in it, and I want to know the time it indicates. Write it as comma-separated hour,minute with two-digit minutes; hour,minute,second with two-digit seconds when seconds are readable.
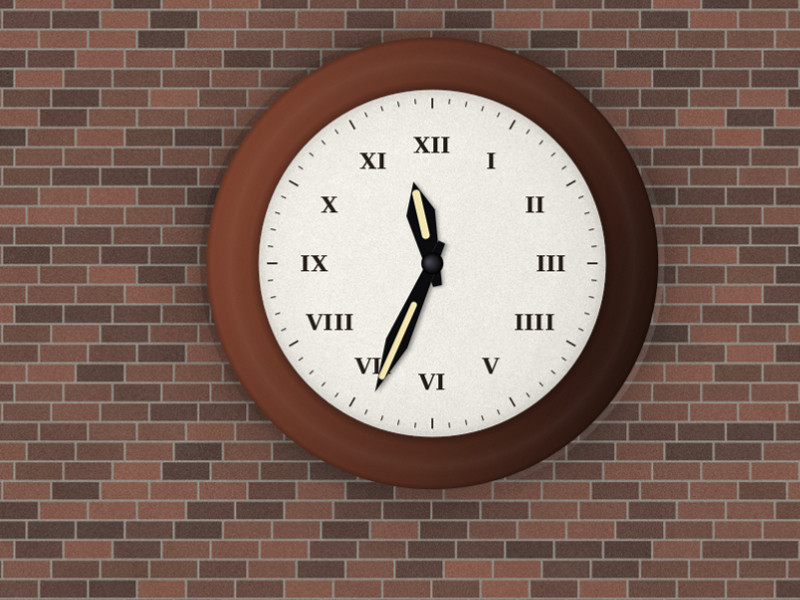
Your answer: 11,34
